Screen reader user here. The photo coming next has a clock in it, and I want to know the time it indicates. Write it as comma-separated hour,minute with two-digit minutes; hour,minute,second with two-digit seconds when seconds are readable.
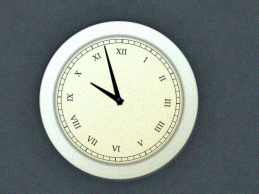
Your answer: 9,57
